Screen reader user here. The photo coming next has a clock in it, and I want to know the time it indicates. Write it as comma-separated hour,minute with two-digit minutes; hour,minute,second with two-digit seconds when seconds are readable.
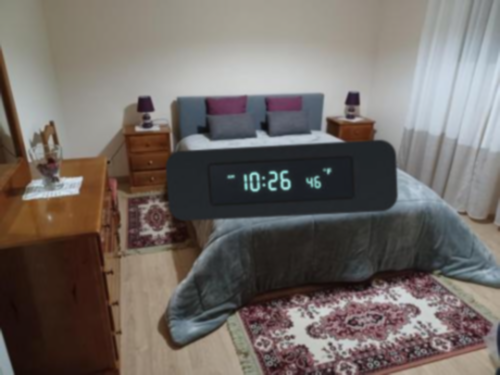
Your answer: 10,26
